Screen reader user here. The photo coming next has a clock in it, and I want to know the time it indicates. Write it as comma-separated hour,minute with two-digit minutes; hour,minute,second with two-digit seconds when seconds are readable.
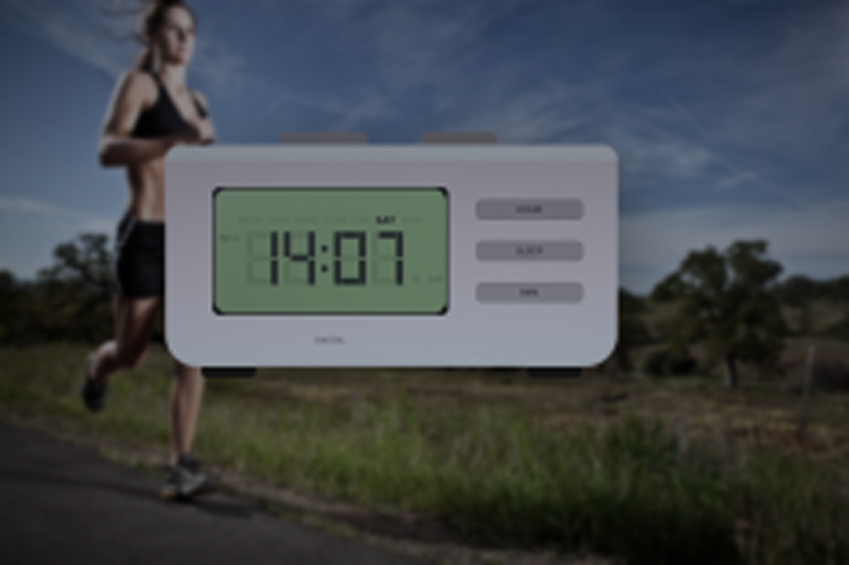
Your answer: 14,07
